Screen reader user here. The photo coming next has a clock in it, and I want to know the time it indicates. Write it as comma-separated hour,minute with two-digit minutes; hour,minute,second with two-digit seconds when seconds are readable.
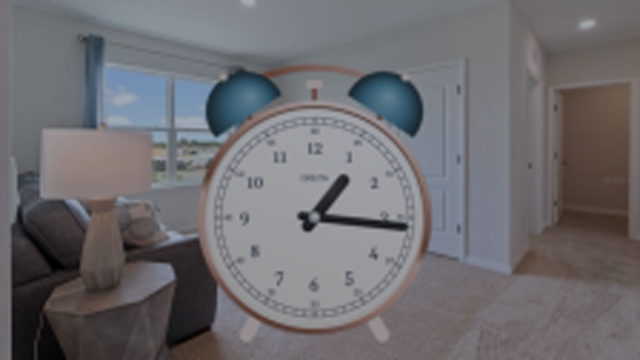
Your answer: 1,16
